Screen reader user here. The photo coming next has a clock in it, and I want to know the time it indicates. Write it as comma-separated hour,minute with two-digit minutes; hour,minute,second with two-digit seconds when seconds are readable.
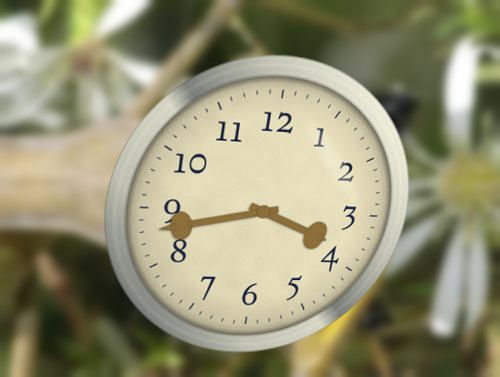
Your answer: 3,43
